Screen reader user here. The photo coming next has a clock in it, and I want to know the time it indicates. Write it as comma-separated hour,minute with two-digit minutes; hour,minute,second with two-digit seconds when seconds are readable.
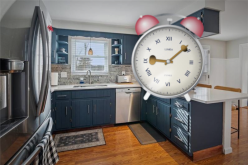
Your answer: 9,08
